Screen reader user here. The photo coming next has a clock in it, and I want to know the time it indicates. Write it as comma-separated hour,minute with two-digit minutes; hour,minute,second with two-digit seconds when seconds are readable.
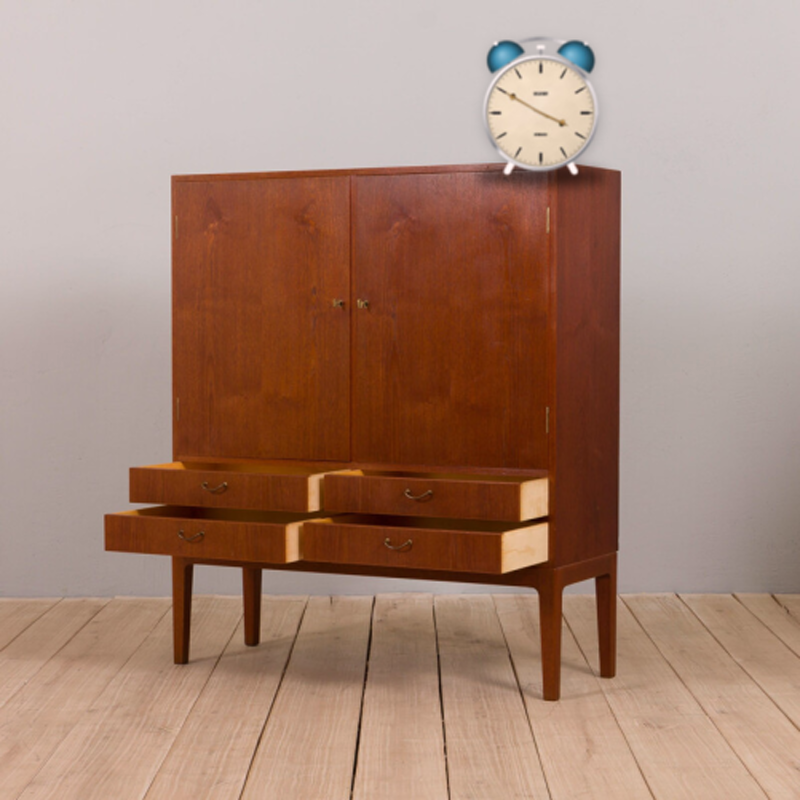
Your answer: 3,50
